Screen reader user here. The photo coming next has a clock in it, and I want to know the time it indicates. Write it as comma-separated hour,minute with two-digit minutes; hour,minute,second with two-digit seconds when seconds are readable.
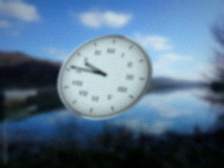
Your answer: 9,46
